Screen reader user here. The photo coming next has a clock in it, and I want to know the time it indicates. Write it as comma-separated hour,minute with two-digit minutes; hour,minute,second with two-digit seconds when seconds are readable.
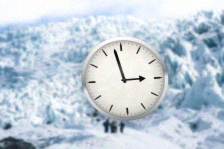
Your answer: 2,58
